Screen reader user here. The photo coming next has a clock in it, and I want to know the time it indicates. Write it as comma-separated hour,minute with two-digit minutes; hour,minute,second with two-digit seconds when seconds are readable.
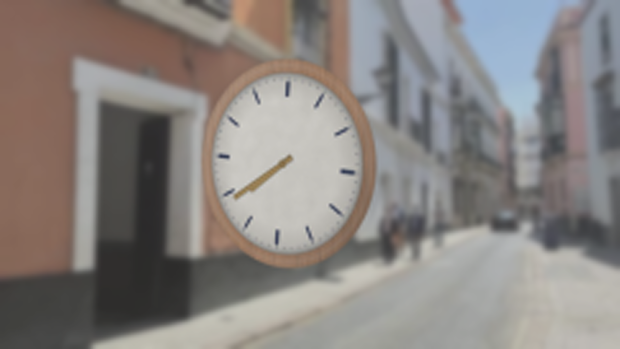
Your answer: 7,39
